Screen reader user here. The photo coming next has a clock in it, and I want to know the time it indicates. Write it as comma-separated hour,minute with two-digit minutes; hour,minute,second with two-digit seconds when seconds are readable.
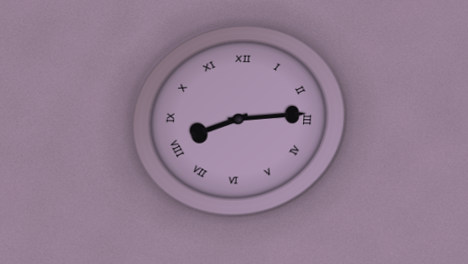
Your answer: 8,14
